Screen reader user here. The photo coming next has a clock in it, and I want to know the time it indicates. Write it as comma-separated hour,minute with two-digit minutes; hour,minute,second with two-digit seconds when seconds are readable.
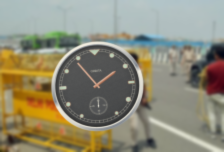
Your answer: 1,54
